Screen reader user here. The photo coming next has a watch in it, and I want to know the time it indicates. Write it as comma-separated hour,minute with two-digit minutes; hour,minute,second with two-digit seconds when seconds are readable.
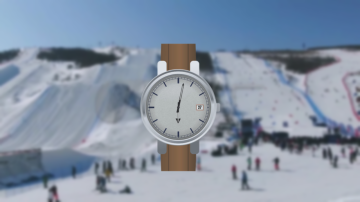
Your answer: 6,02
